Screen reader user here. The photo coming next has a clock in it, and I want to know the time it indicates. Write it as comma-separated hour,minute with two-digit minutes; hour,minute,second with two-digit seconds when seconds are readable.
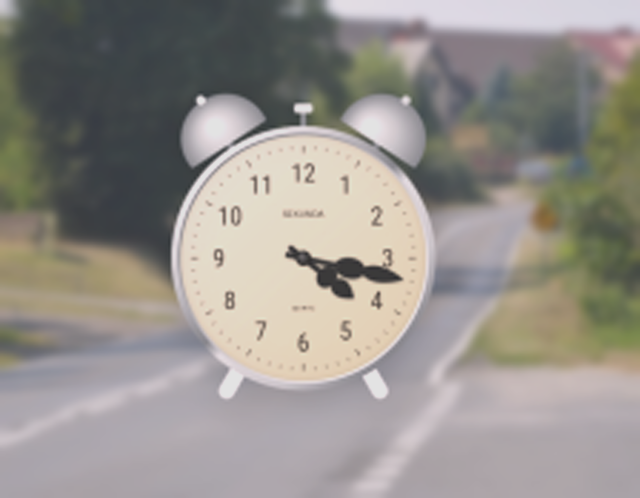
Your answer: 4,17
